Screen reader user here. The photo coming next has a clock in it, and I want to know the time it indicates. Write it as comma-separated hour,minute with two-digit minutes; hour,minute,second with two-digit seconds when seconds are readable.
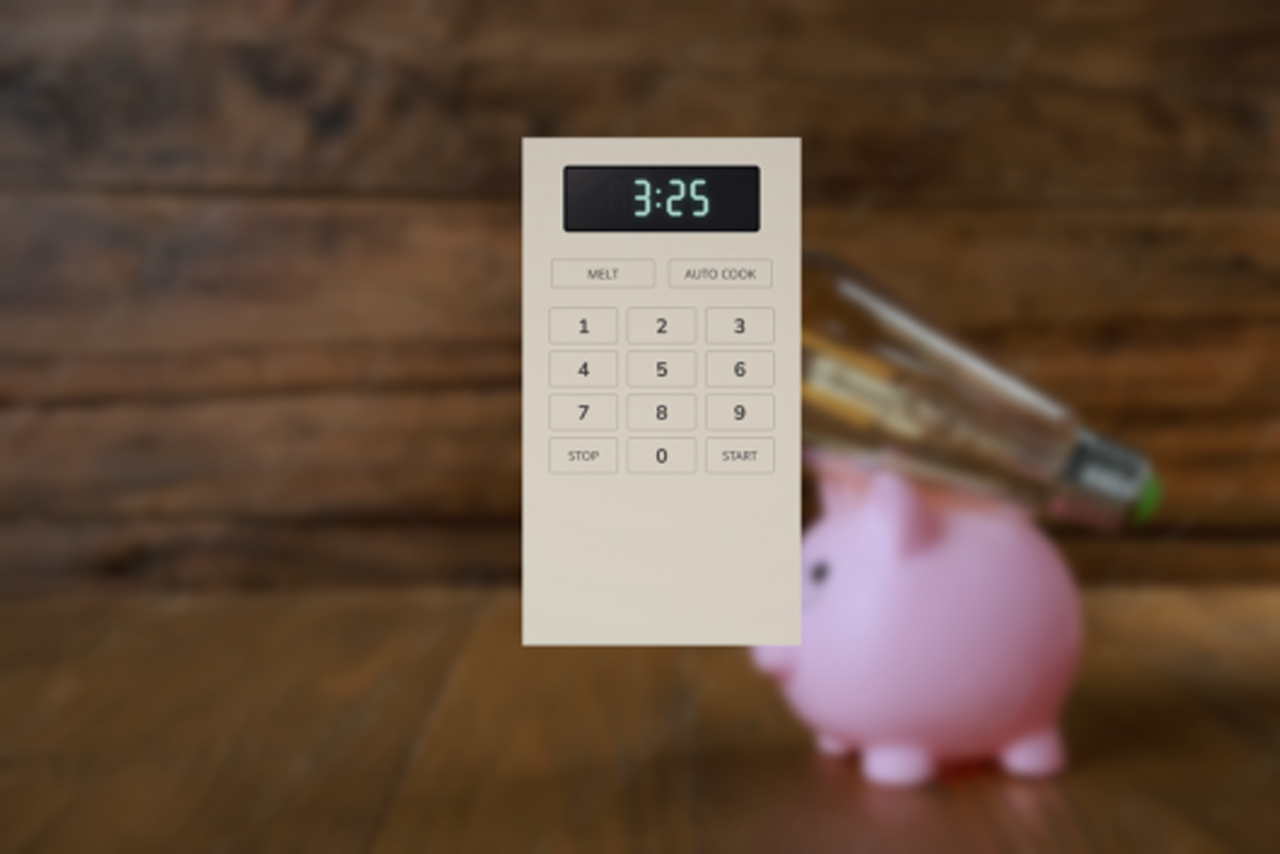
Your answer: 3,25
